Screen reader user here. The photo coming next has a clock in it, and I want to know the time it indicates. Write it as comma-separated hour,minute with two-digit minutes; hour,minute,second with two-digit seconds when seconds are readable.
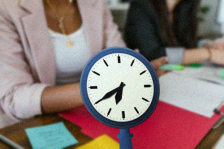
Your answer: 6,40
